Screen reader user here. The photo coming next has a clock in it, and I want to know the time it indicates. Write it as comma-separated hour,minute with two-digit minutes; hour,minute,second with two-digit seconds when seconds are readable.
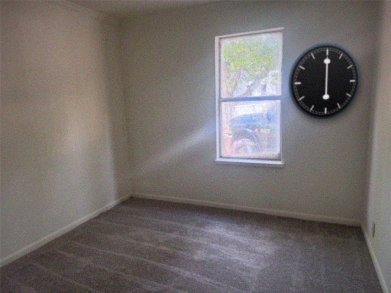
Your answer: 6,00
